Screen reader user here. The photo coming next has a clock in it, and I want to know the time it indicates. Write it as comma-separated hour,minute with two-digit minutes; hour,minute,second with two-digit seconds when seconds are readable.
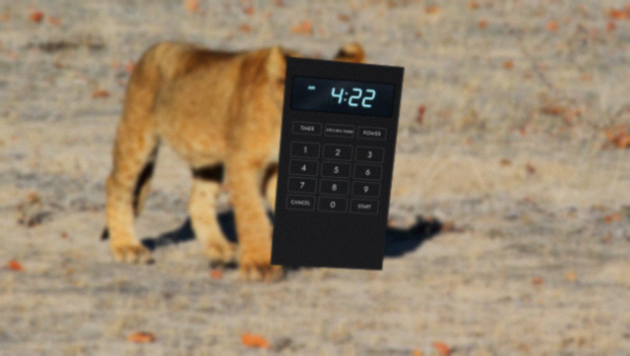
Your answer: 4,22
